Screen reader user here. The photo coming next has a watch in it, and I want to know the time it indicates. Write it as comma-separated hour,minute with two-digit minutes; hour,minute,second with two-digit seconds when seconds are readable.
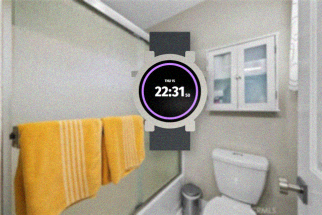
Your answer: 22,31
